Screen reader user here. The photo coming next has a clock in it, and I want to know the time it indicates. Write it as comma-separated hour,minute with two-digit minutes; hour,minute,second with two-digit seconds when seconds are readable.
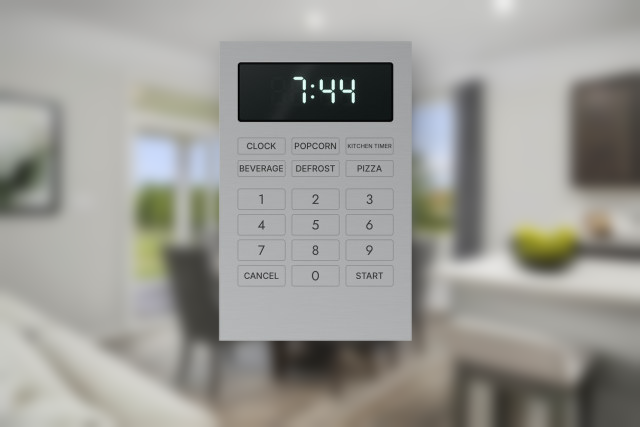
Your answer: 7,44
